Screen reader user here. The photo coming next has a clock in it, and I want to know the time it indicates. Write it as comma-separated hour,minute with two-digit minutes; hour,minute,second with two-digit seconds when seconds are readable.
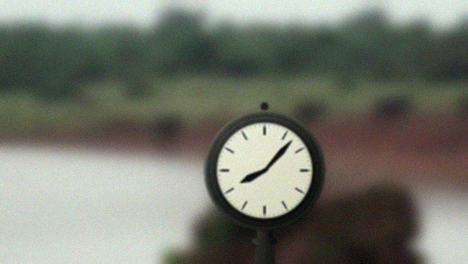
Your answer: 8,07
